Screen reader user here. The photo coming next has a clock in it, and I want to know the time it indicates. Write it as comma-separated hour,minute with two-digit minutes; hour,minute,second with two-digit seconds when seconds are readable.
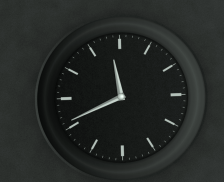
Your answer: 11,41
